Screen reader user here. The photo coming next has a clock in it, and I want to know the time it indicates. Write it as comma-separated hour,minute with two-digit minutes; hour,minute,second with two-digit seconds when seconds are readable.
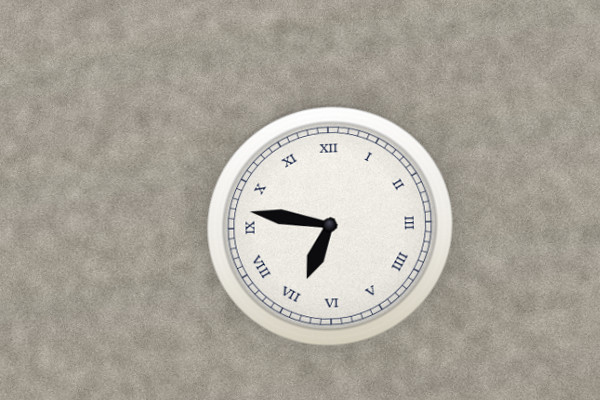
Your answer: 6,47
